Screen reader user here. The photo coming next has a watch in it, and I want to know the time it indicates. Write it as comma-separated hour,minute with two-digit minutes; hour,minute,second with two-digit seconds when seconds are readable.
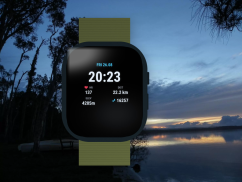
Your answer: 20,23
